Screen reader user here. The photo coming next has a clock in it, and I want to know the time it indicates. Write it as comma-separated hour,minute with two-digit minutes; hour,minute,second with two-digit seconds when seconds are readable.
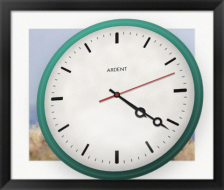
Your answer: 4,21,12
